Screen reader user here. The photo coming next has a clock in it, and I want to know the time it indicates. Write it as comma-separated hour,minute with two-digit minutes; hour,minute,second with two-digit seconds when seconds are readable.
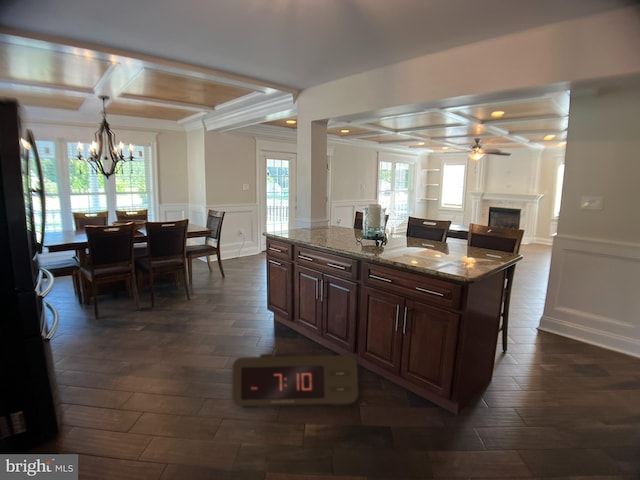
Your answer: 7,10
